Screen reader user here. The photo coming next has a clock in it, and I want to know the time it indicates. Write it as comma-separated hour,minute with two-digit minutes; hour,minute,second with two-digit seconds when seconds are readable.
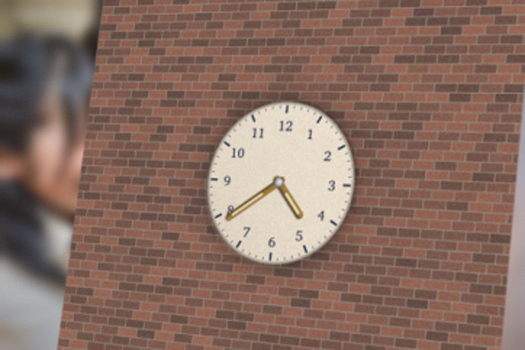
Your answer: 4,39
